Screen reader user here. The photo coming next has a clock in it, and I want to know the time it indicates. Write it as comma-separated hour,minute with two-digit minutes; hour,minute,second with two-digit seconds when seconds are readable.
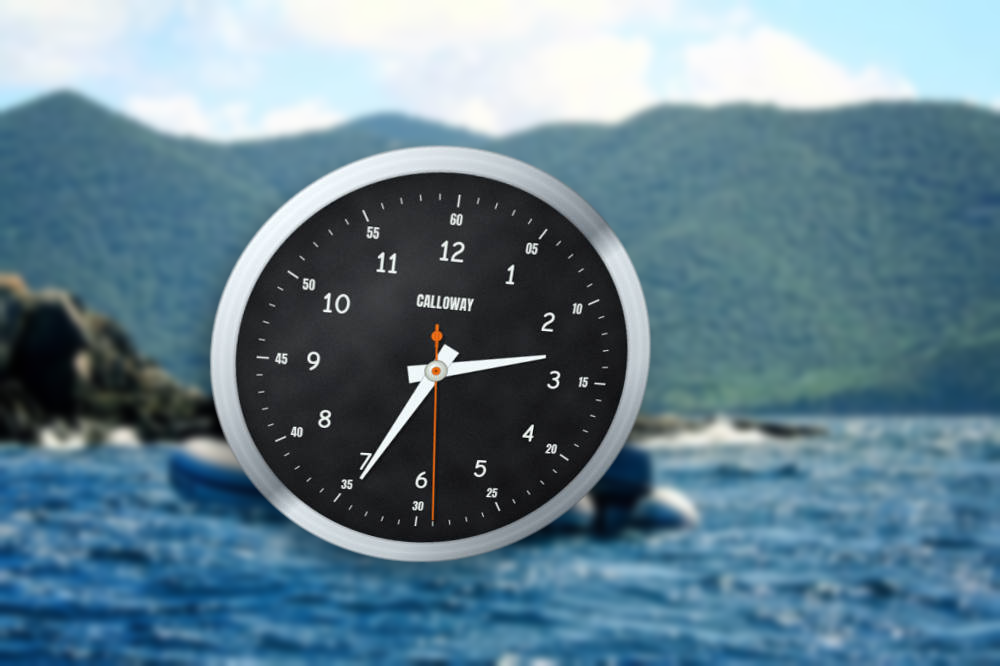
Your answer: 2,34,29
